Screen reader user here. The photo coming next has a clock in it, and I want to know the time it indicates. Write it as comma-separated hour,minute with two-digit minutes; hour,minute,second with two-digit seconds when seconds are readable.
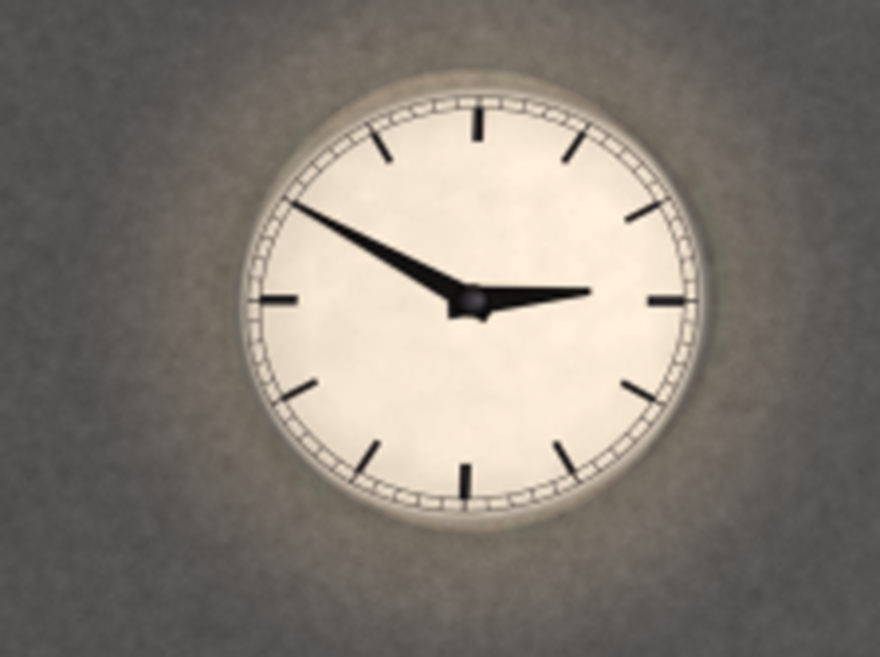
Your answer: 2,50
